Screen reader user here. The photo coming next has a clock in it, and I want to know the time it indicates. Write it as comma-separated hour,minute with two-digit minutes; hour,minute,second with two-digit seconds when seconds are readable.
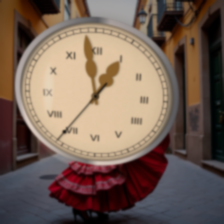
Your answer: 12,58,36
